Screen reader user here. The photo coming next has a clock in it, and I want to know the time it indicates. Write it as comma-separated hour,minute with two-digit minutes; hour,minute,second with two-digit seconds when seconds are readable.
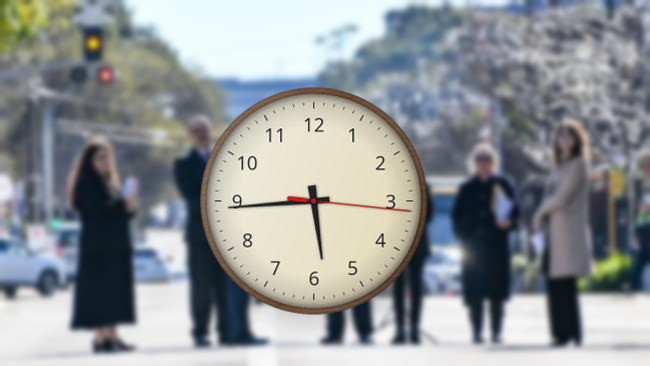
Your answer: 5,44,16
